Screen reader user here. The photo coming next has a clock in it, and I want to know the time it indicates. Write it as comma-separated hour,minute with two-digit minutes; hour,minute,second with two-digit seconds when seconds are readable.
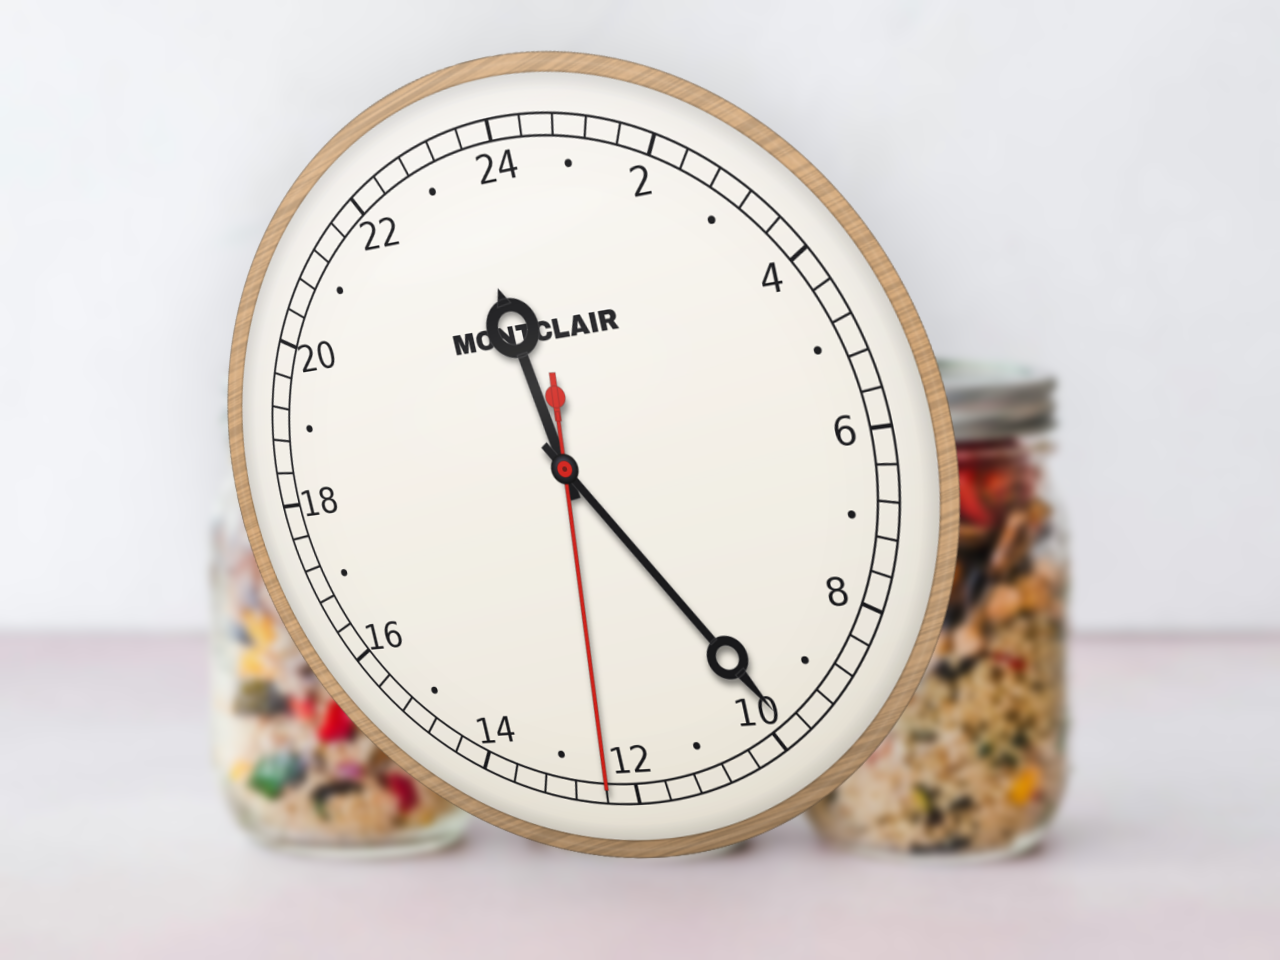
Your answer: 23,24,31
